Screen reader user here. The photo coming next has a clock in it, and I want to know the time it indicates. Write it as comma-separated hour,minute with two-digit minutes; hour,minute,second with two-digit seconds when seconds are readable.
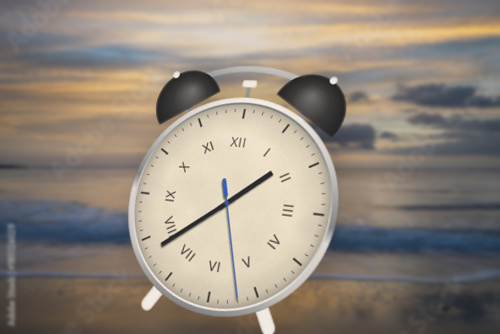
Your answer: 1,38,27
